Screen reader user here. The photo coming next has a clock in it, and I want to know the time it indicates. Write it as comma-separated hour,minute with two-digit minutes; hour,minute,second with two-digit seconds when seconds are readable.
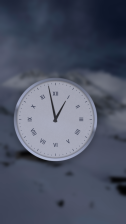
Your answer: 12,58
